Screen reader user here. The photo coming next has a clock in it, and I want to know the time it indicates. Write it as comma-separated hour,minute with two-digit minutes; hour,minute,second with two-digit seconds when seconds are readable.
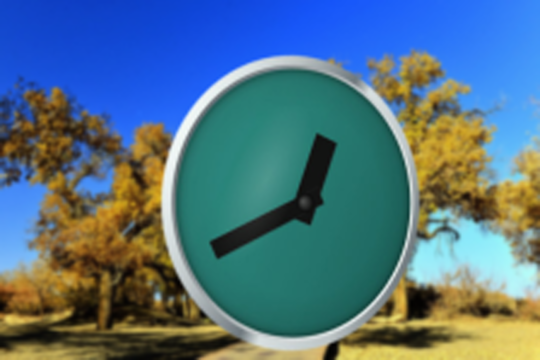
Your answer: 12,41
